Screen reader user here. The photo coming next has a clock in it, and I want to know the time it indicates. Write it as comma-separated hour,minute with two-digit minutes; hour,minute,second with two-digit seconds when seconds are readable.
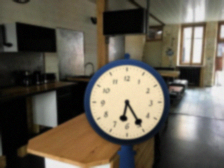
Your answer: 6,25
